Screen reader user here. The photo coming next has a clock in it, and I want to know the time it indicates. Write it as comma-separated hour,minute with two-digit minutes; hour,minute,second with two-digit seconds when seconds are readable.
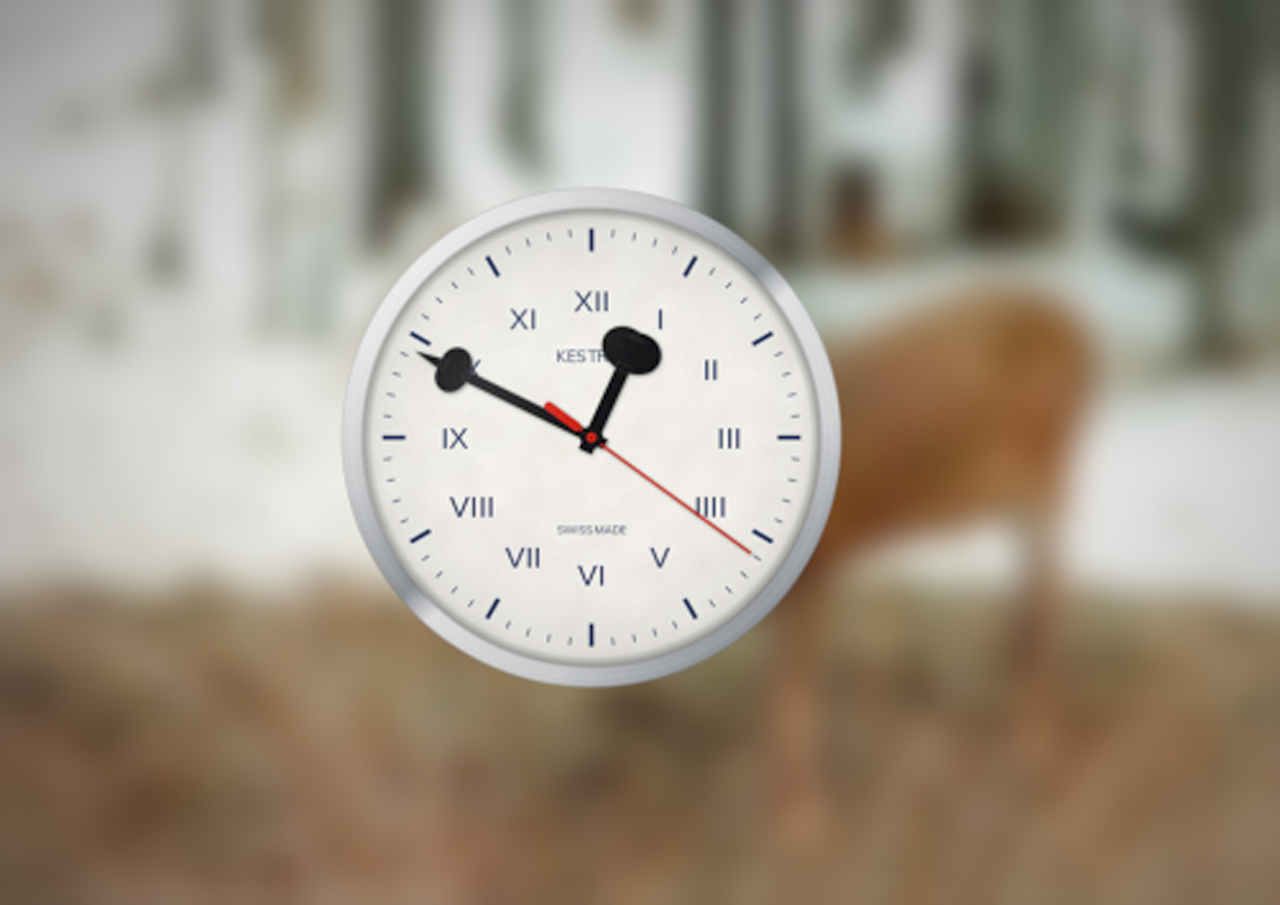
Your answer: 12,49,21
